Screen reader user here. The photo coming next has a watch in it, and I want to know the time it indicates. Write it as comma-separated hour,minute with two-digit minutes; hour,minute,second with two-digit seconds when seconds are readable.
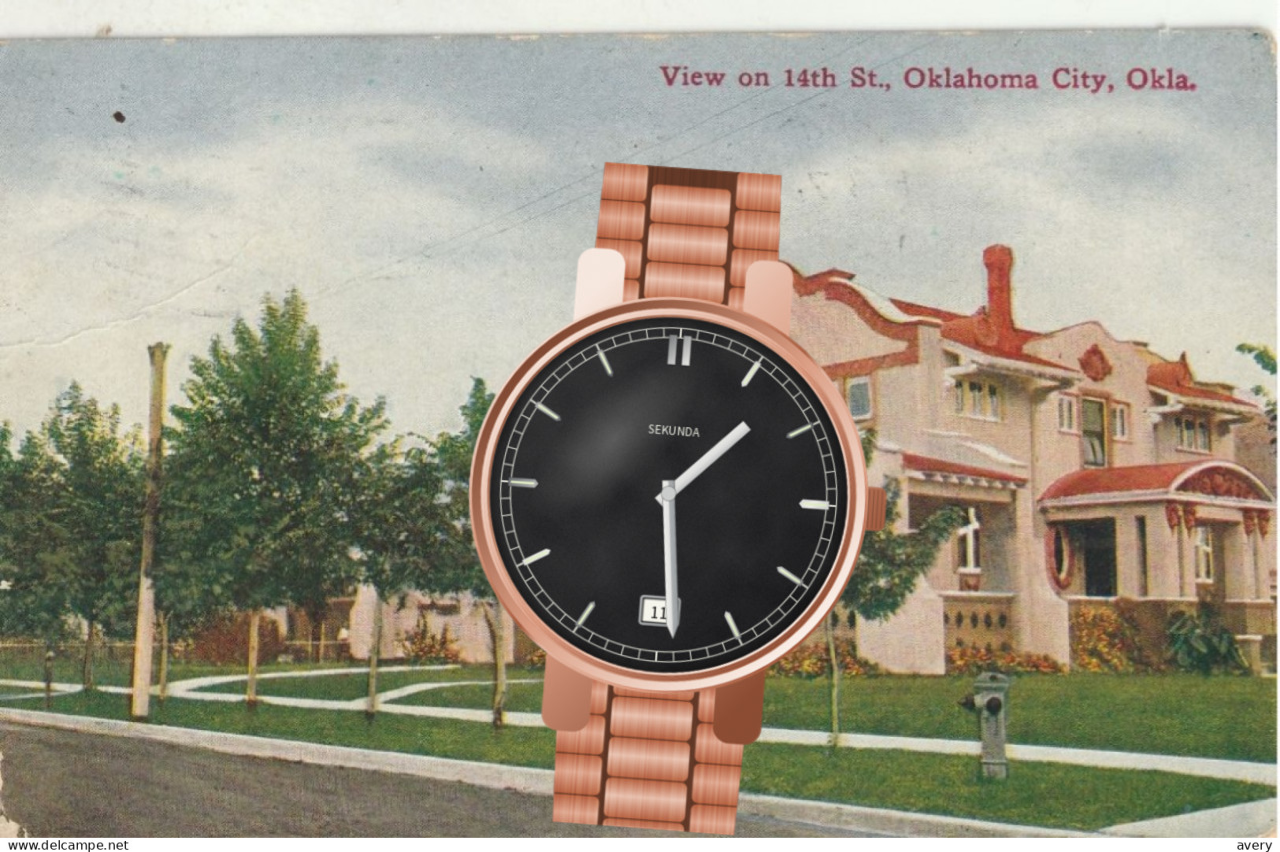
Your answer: 1,29
